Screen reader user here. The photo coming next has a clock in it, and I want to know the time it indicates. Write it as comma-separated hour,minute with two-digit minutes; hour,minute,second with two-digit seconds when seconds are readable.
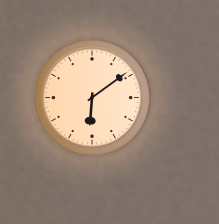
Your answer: 6,09
